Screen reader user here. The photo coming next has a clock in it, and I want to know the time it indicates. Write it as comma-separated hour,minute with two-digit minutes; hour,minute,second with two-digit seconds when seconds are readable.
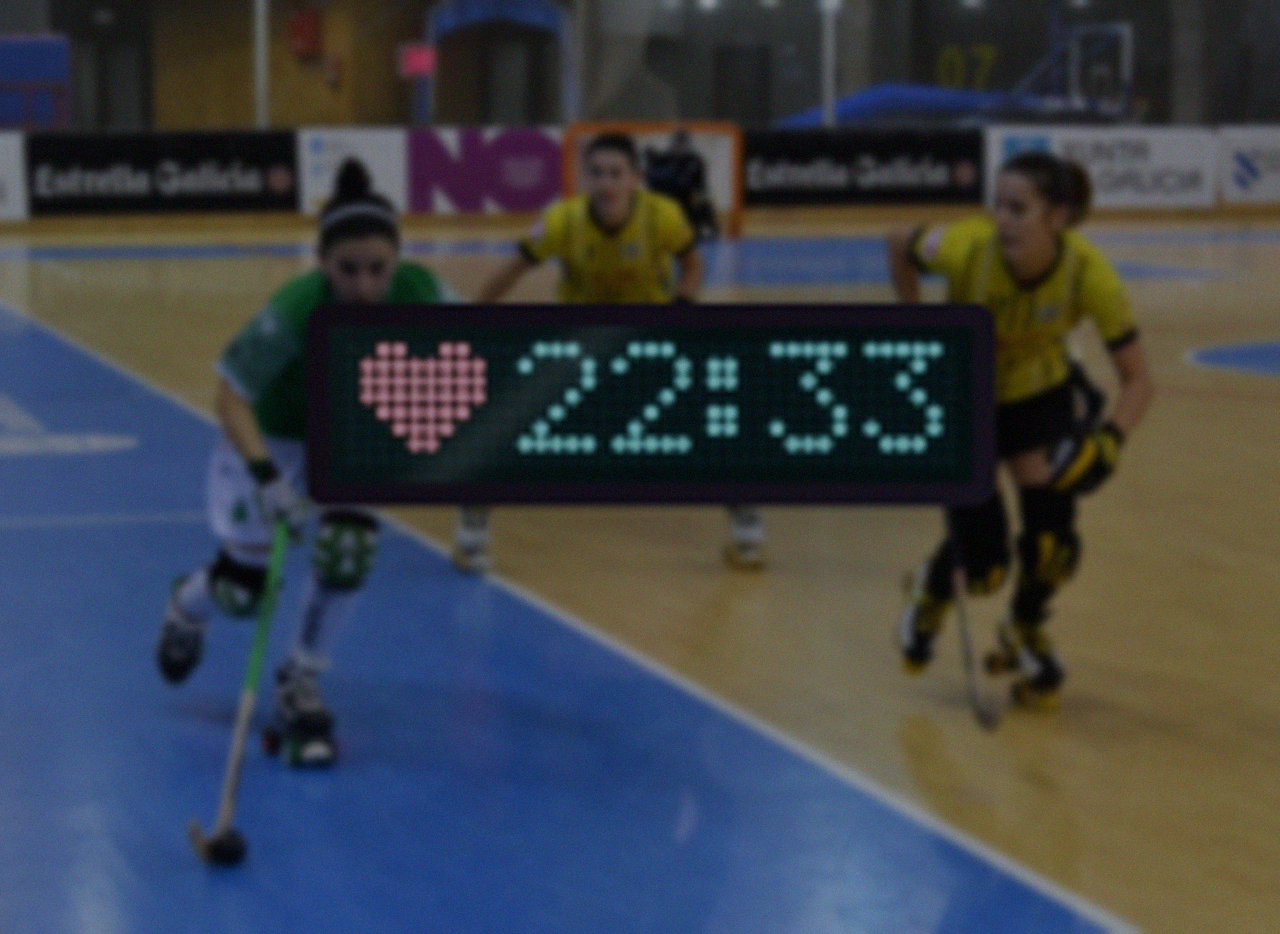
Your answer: 22,33
